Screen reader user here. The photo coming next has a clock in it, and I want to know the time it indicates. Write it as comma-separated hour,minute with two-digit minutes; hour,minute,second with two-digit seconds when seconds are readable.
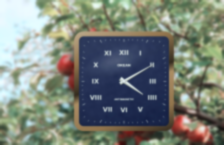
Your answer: 4,10
